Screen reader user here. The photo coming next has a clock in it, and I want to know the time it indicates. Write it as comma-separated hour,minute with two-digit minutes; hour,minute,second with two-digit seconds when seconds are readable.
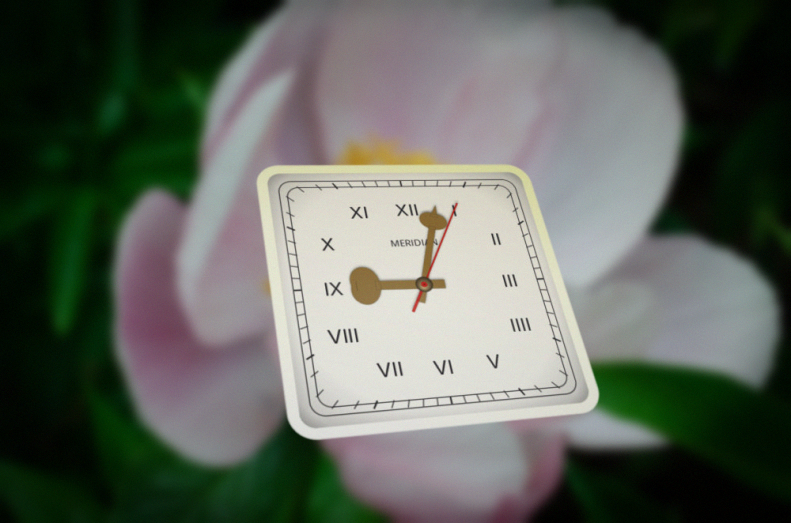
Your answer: 9,03,05
